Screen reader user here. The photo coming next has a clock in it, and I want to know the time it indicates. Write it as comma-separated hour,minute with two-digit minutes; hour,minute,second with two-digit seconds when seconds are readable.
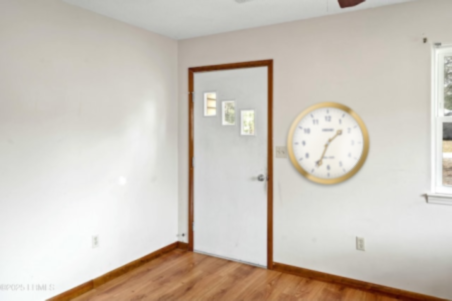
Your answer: 1,34
